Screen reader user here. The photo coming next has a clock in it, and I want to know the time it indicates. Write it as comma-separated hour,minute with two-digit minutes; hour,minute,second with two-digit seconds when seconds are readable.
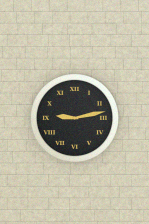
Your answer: 9,13
